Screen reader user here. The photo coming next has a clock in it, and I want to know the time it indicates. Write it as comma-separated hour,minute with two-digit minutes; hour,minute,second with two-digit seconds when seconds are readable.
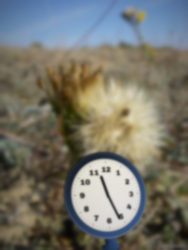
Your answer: 11,26
